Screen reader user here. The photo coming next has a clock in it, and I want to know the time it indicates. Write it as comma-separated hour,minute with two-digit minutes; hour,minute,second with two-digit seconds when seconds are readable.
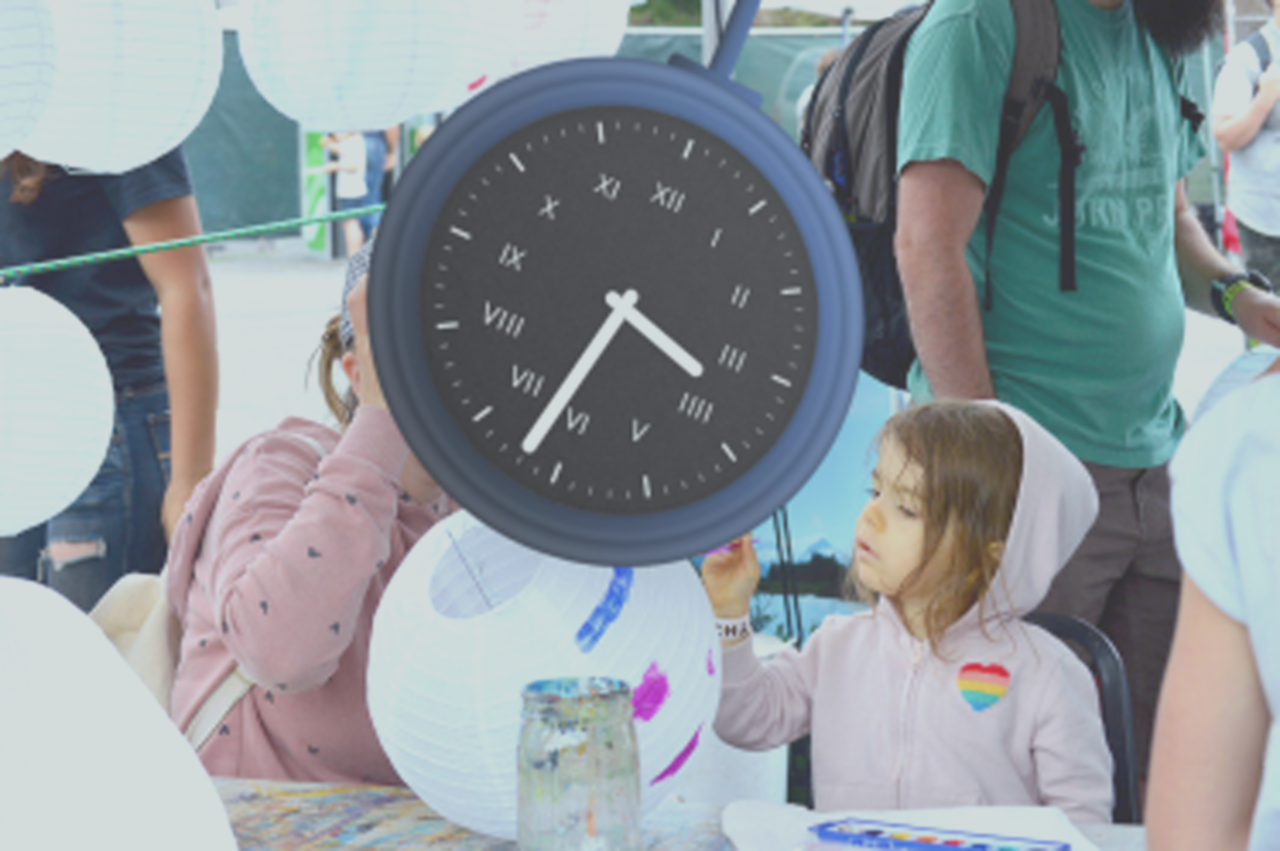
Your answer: 3,32
